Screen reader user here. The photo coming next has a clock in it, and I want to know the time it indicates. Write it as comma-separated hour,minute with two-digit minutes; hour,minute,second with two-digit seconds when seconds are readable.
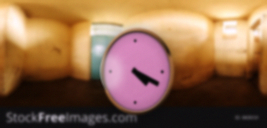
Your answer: 4,19
